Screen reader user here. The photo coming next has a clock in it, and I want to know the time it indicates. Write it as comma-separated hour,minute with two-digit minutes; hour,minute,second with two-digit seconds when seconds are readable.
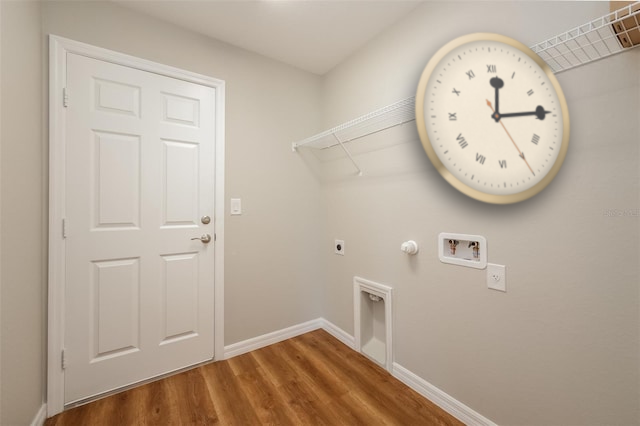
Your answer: 12,14,25
